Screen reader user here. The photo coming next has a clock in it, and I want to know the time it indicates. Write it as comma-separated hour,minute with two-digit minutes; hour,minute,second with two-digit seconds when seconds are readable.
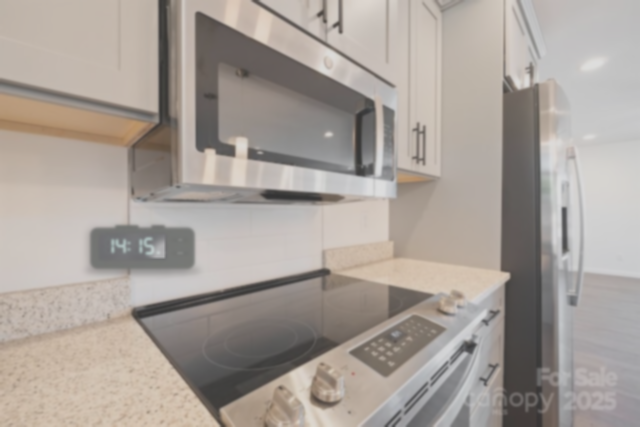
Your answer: 14,15
